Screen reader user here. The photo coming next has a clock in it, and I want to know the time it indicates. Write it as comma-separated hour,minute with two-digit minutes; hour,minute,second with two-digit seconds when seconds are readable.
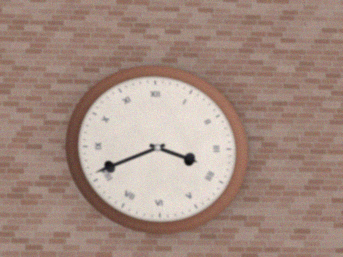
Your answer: 3,41
